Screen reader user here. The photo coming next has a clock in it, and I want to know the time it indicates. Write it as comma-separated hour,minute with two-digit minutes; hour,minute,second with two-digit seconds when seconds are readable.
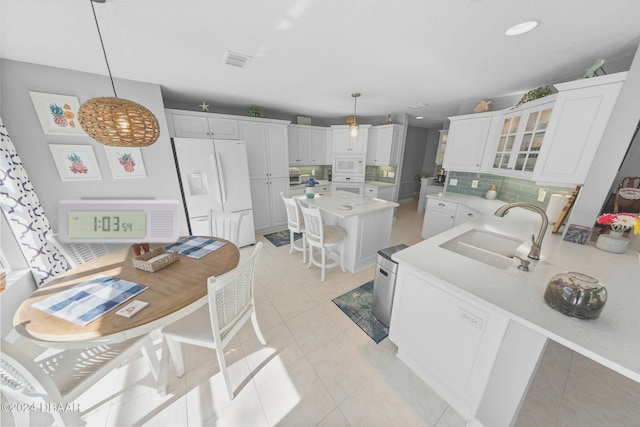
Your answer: 1,03
